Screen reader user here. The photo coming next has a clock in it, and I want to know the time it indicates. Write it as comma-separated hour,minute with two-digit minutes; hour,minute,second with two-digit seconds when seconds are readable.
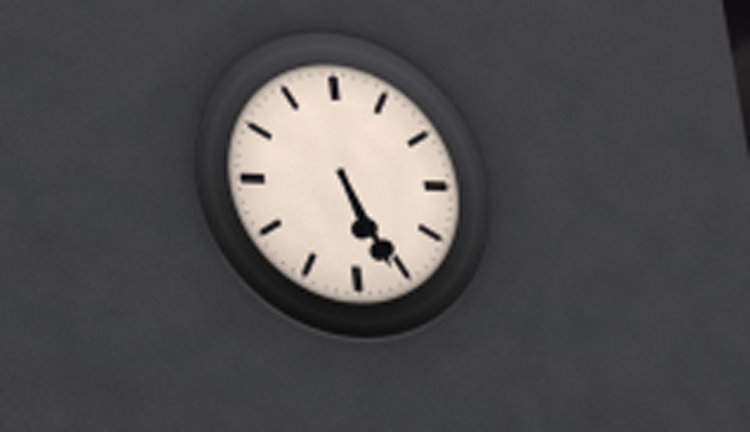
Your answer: 5,26
